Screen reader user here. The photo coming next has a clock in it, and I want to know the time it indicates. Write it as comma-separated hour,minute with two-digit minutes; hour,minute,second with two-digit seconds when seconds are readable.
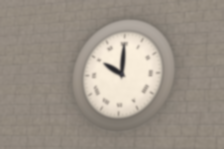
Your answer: 10,00
